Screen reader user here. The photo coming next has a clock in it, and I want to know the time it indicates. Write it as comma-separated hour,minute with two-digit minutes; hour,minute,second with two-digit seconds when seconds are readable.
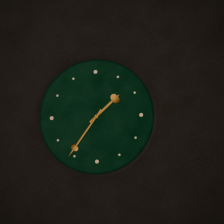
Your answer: 1,36
